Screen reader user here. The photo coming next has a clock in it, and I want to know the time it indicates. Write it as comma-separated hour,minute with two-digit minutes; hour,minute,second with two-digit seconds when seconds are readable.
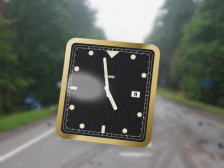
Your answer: 4,58
